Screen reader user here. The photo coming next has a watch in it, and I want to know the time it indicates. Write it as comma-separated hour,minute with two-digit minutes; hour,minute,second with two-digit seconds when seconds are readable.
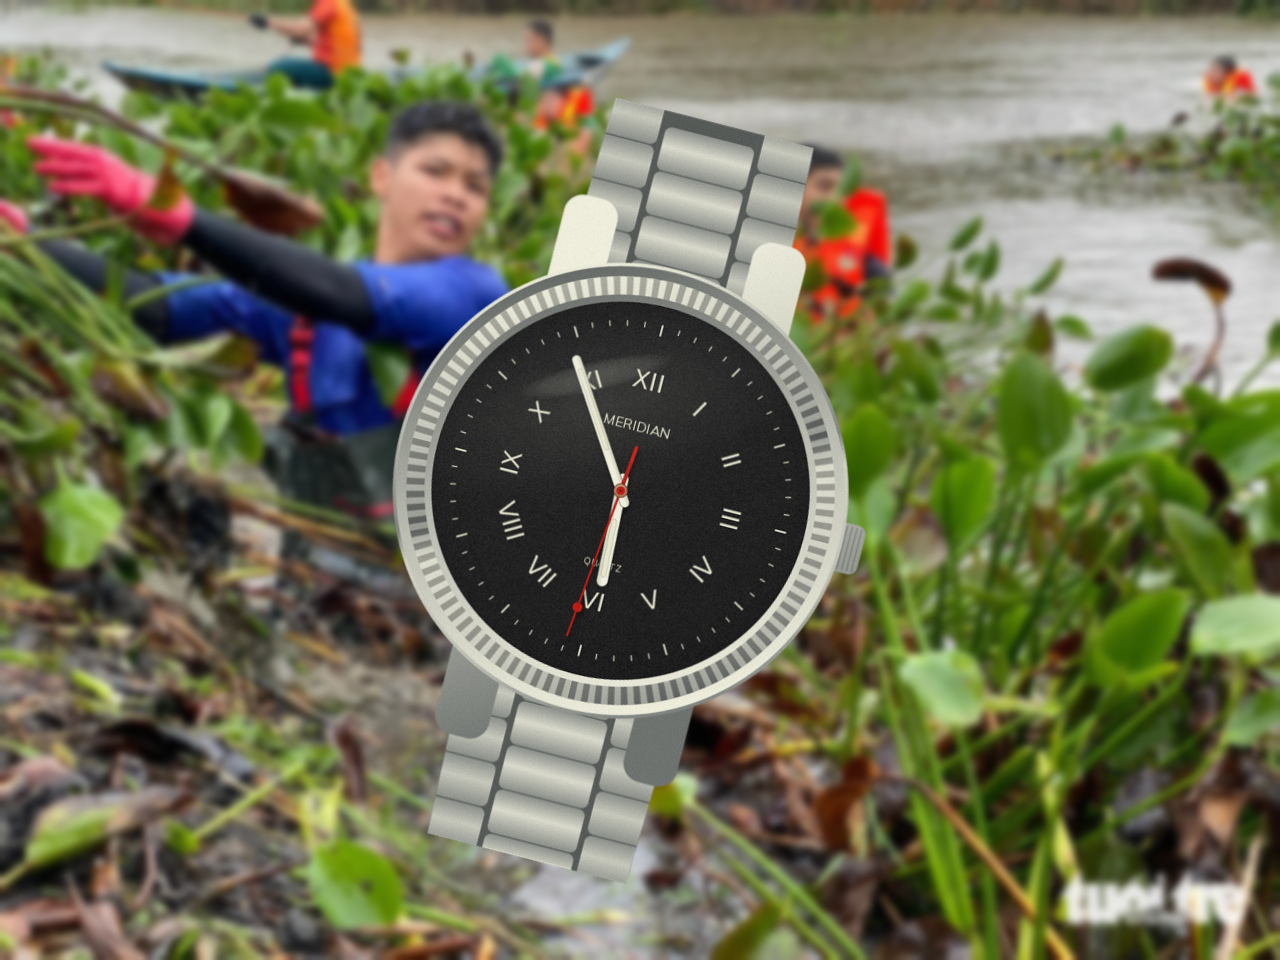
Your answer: 5,54,31
